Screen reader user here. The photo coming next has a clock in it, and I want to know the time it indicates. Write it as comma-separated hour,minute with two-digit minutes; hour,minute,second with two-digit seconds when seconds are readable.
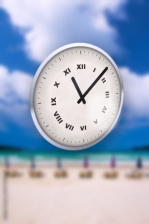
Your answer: 11,08
